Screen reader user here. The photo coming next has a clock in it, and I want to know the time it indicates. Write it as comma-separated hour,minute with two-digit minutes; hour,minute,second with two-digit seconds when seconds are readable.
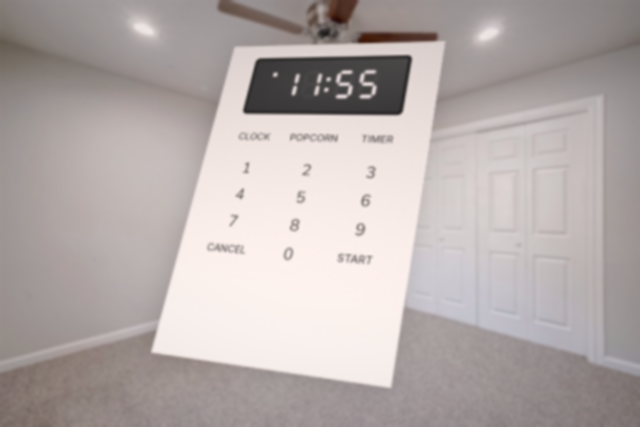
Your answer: 11,55
